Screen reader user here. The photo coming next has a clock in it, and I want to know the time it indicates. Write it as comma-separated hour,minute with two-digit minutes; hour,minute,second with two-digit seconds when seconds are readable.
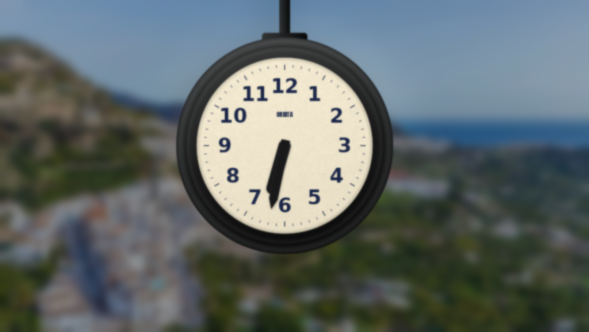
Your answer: 6,32
